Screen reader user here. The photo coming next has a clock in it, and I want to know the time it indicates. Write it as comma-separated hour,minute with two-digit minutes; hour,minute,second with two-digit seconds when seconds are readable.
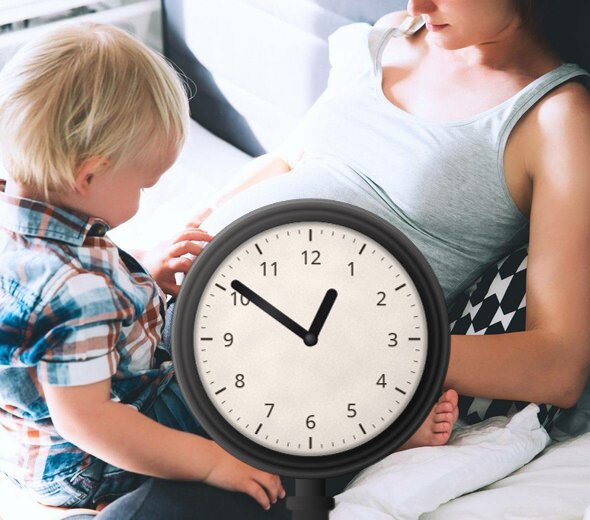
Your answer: 12,51
